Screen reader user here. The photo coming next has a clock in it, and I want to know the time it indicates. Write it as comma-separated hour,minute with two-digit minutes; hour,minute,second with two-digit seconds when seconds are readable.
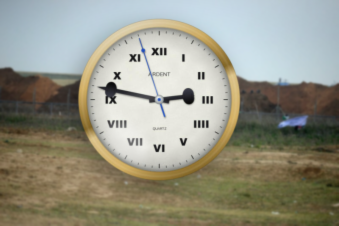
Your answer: 2,46,57
